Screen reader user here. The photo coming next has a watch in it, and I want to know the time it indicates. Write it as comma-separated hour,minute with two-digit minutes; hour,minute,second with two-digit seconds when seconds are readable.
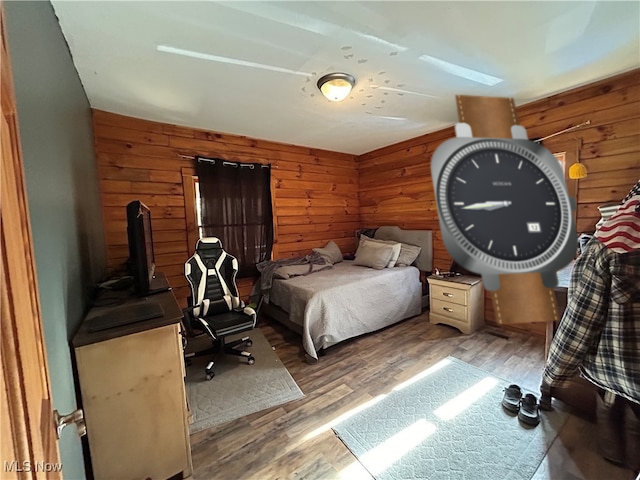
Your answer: 8,44
